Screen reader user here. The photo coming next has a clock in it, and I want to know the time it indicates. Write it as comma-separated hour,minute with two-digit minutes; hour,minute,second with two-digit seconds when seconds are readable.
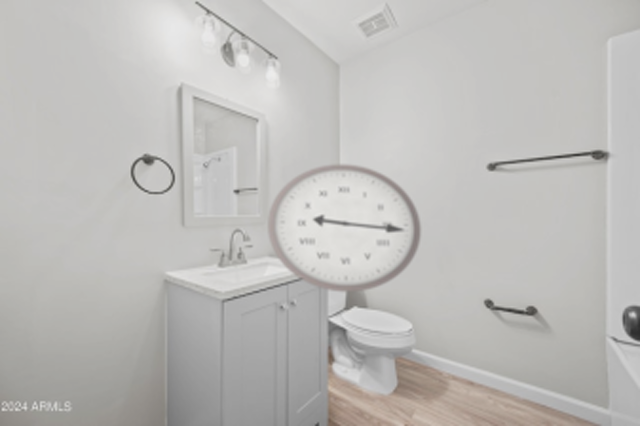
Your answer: 9,16
